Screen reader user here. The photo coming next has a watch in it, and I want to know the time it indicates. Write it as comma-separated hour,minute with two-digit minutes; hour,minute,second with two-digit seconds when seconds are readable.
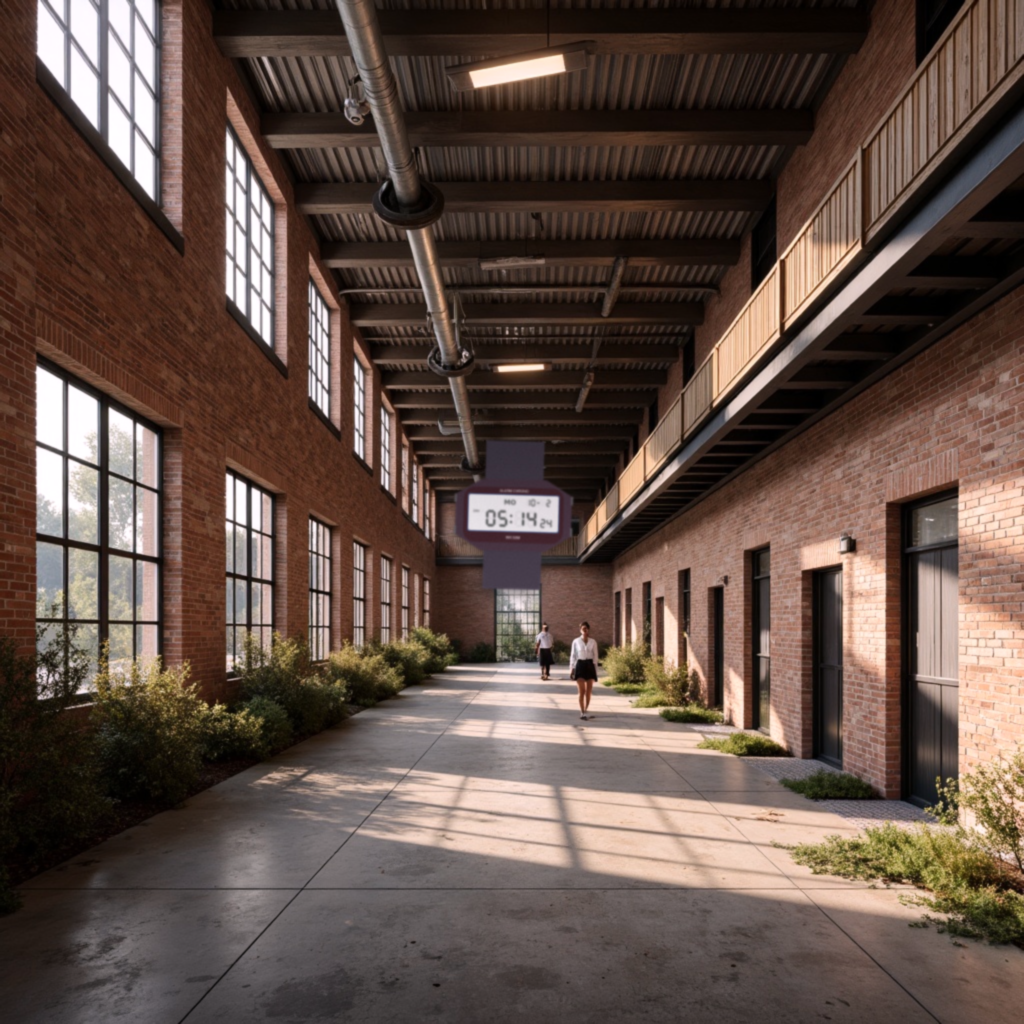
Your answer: 5,14
